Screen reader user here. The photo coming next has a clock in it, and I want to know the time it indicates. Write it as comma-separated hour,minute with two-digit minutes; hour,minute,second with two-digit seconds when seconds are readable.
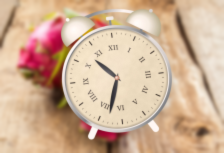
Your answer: 10,33
